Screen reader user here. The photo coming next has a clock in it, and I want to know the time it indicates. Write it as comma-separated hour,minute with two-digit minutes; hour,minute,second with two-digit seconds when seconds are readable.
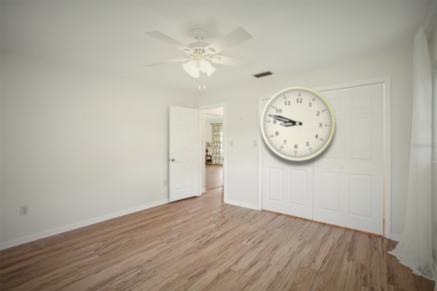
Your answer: 8,47
